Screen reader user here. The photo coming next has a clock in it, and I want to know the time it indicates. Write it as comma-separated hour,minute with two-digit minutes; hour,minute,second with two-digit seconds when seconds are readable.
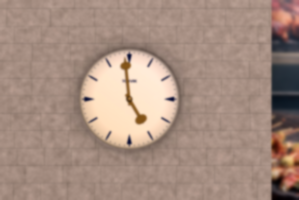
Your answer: 4,59
